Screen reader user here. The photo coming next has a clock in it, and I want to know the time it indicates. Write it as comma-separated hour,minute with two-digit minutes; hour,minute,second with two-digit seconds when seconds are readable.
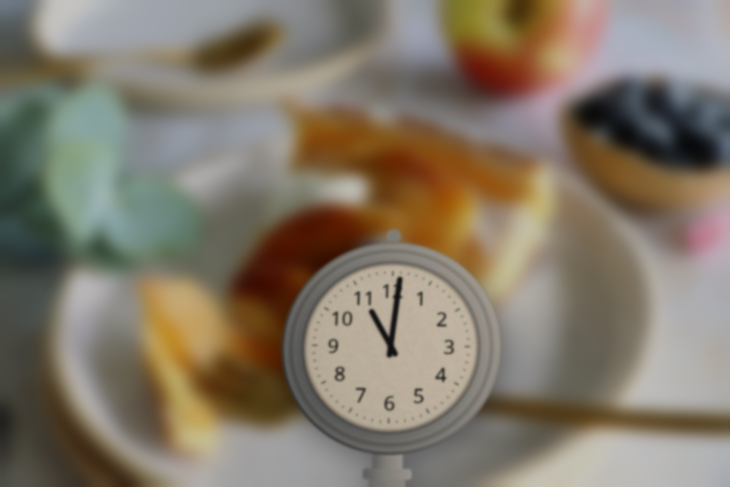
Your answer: 11,01
